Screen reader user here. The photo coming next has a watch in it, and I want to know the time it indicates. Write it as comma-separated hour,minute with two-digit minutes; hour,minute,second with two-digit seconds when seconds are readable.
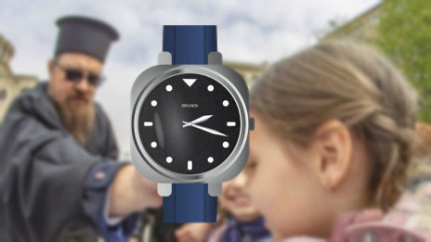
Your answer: 2,18
